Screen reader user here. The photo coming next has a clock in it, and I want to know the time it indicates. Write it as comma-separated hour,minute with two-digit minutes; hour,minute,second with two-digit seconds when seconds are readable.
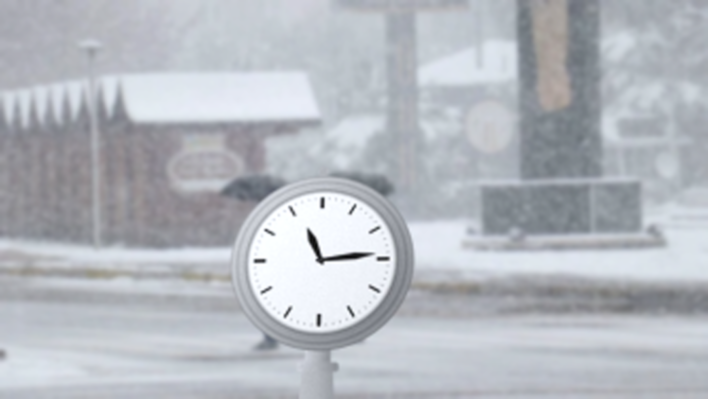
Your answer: 11,14
